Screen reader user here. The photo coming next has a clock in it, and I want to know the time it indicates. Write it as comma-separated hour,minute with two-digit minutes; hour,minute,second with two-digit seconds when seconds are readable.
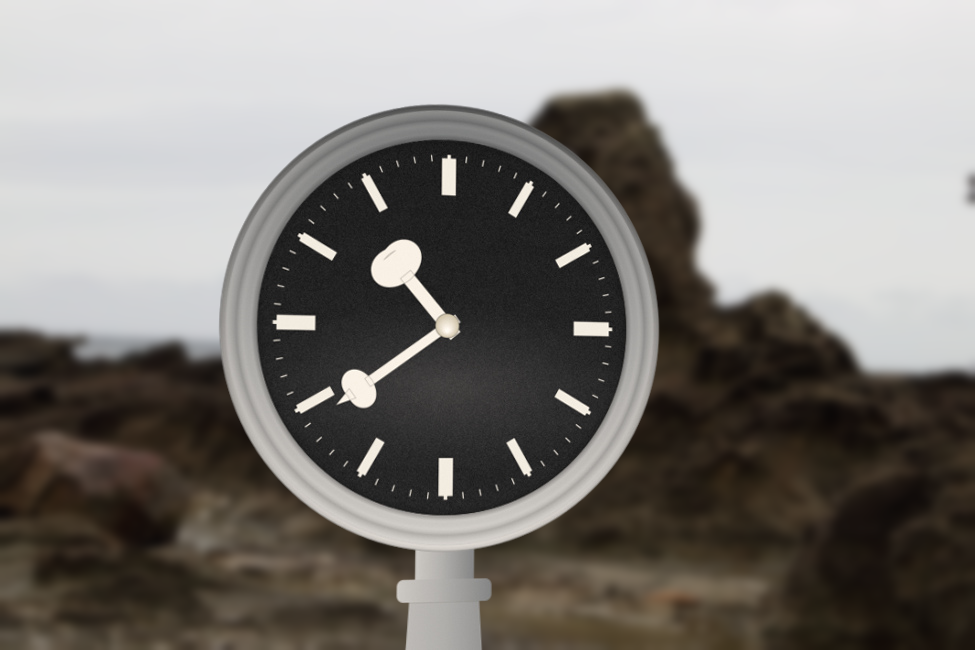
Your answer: 10,39
